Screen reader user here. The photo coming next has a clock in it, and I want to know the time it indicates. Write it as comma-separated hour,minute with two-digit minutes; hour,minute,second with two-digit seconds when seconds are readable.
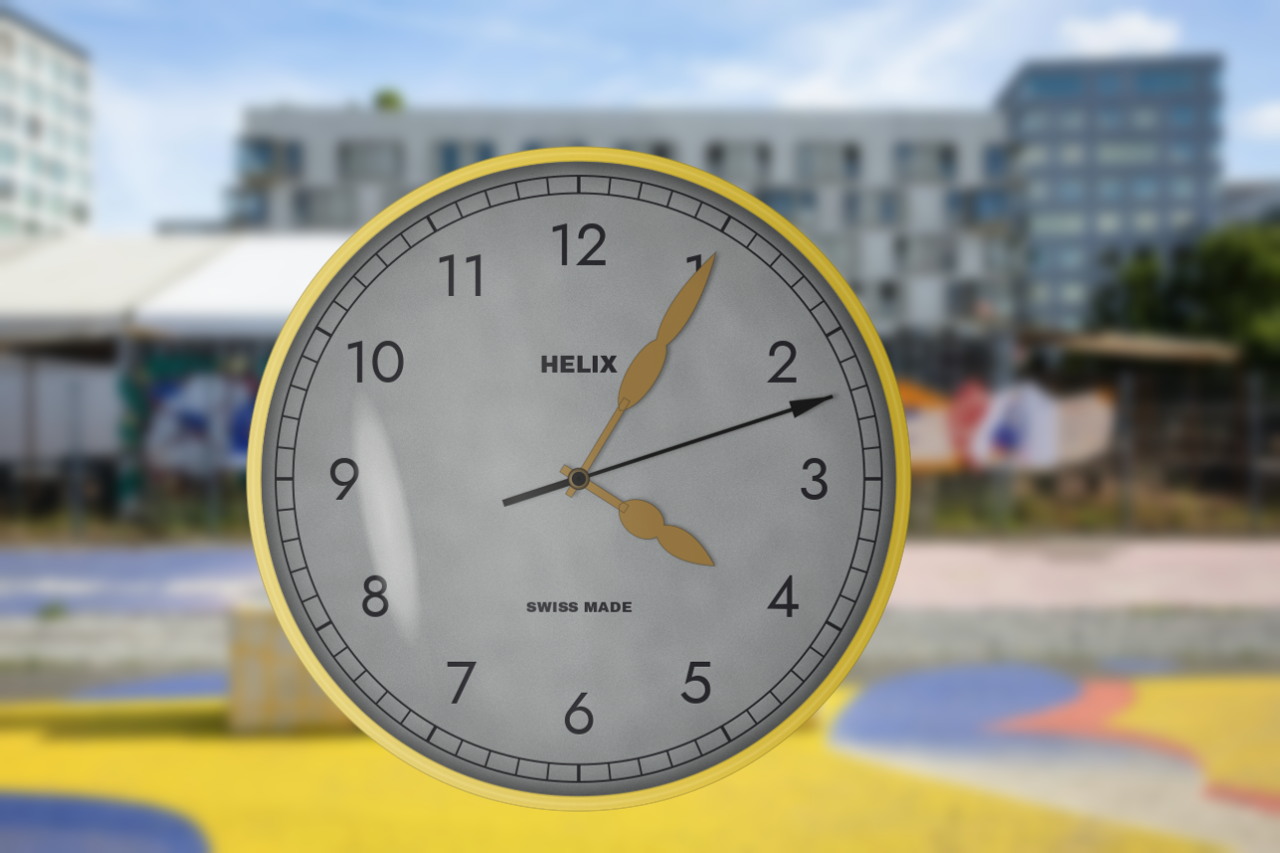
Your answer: 4,05,12
